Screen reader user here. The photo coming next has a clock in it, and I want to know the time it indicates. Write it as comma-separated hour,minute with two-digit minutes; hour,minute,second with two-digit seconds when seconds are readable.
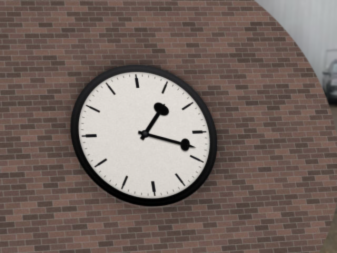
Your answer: 1,18
